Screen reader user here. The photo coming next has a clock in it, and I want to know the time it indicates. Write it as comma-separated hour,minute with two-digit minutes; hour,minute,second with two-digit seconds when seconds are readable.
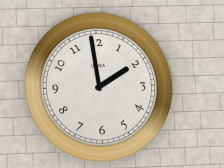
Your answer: 1,59
